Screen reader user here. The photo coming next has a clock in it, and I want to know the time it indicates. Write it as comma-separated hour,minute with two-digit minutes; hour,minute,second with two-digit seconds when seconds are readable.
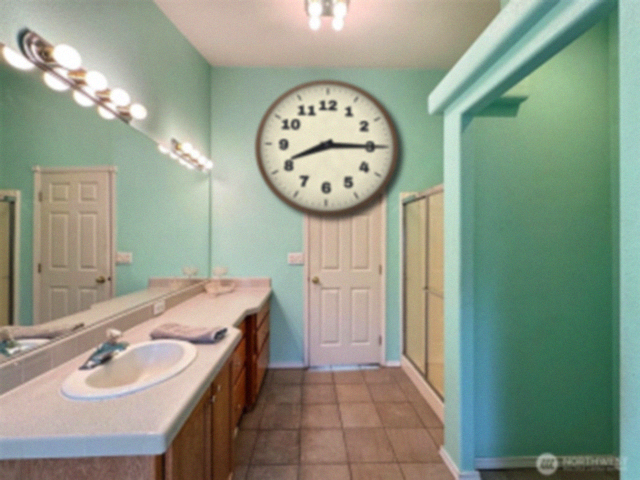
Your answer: 8,15
